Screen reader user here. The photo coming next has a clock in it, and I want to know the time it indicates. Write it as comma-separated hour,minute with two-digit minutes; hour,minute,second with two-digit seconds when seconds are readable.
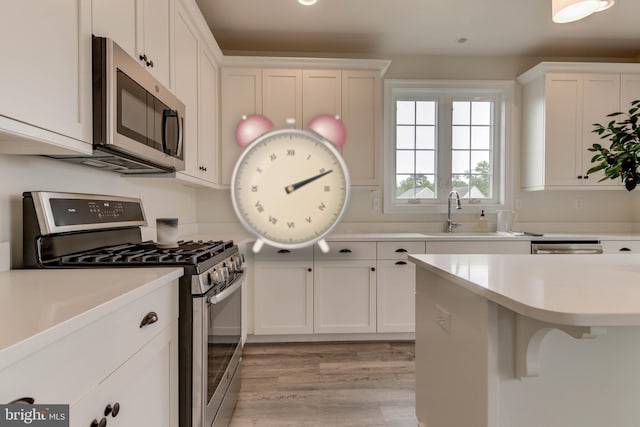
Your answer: 2,11
